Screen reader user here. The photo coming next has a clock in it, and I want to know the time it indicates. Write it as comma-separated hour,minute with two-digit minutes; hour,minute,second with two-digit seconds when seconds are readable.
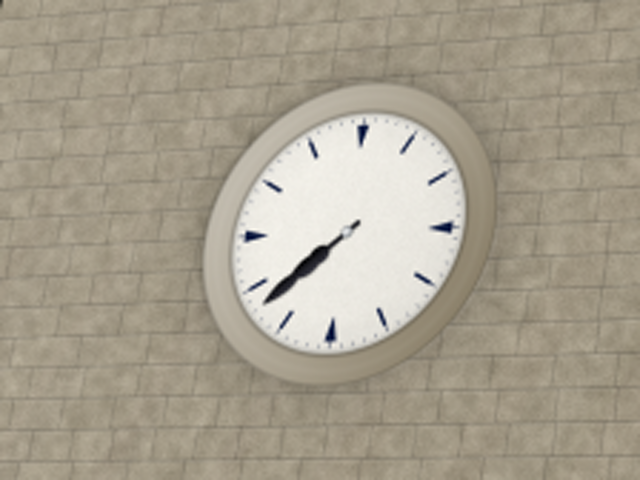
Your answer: 7,38
